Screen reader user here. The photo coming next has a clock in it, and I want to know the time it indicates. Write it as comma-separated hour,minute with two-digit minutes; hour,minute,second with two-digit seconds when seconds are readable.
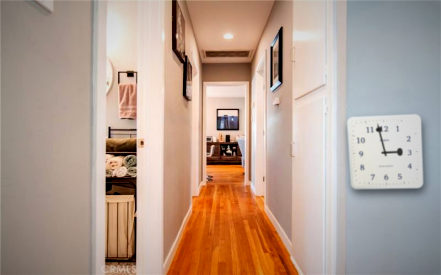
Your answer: 2,58
